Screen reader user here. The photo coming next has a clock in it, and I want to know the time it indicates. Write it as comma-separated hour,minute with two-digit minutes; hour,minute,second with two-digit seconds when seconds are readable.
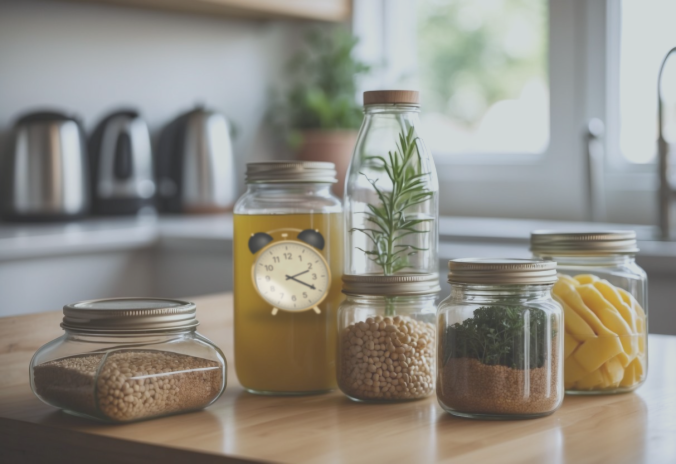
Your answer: 2,20
